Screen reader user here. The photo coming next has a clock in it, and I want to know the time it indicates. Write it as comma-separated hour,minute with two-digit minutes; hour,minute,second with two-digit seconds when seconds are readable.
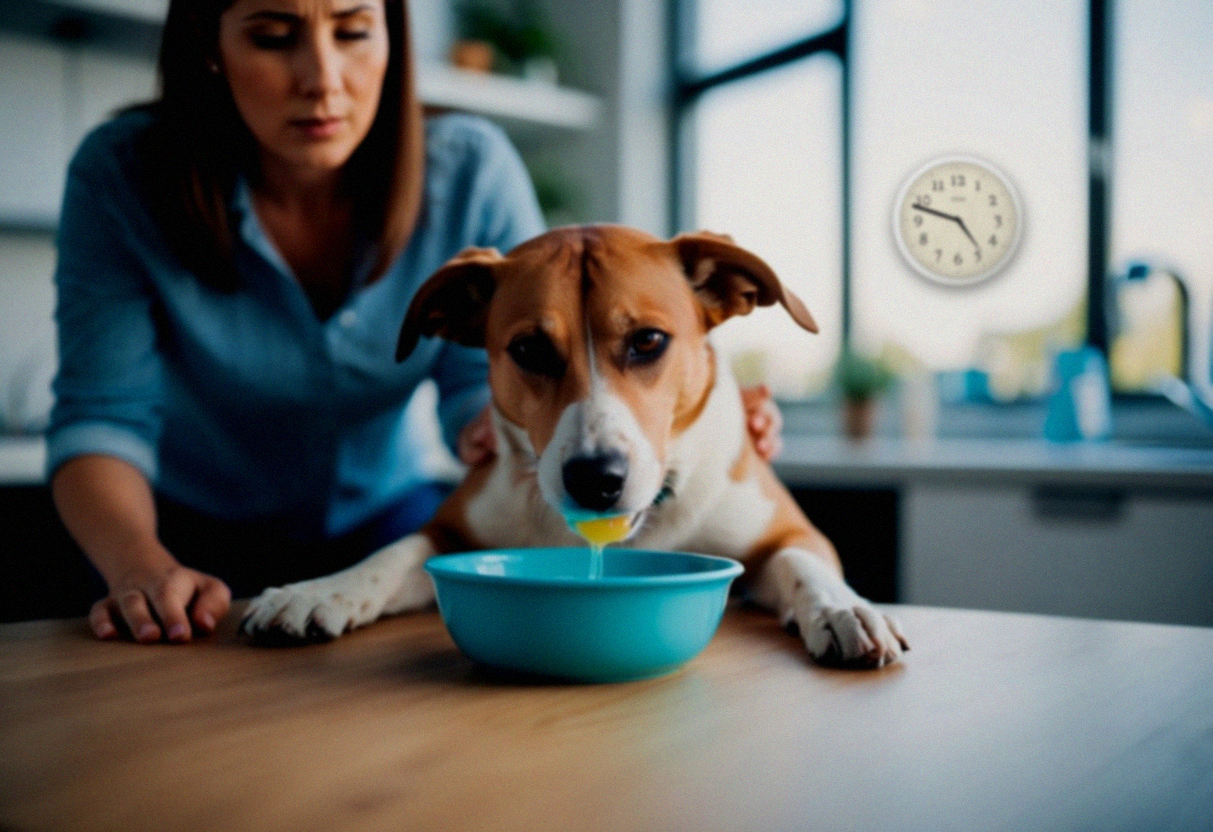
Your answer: 4,48
